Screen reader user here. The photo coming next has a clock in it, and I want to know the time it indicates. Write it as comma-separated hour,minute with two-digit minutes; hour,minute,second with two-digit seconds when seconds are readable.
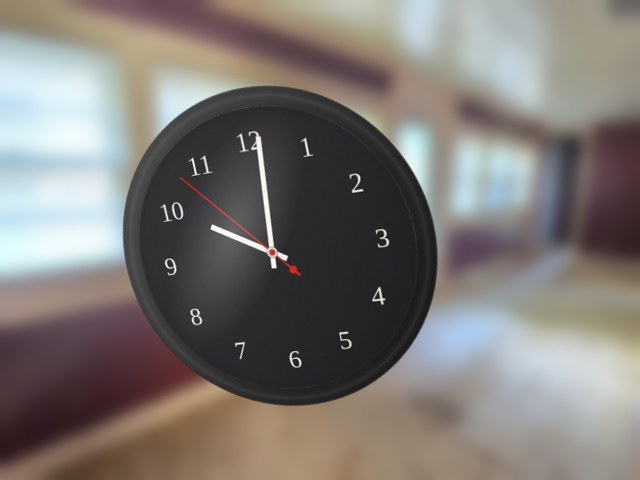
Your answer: 10,00,53
